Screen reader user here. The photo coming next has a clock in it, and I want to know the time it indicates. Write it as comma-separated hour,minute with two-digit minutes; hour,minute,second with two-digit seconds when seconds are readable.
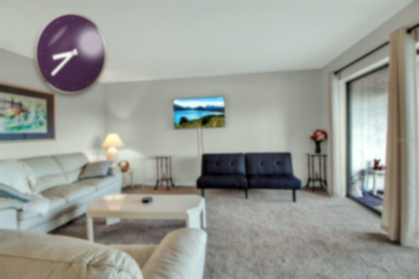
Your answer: 8,38
